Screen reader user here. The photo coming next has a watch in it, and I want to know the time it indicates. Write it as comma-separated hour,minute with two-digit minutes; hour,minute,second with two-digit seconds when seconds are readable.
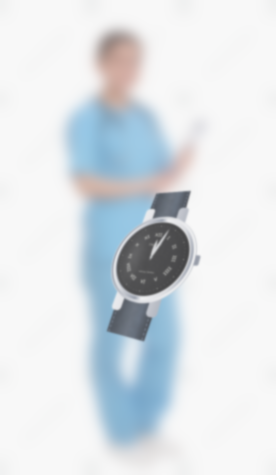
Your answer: 12,03
